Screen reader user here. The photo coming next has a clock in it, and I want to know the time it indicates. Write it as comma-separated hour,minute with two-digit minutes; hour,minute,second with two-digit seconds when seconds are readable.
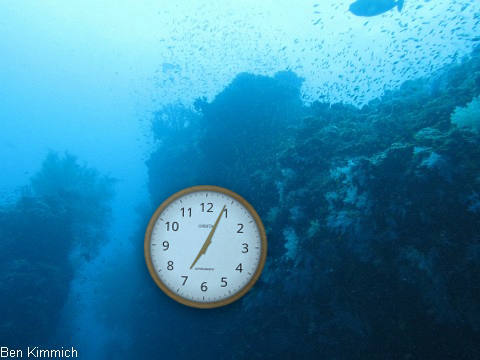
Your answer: 7,04
